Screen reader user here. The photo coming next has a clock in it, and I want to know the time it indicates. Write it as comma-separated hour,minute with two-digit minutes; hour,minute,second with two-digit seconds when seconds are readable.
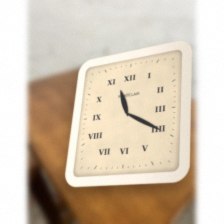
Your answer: 11,20
